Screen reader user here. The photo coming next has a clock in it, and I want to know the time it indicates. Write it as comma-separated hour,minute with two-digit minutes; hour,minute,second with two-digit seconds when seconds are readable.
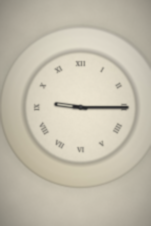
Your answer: 9,15
